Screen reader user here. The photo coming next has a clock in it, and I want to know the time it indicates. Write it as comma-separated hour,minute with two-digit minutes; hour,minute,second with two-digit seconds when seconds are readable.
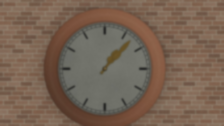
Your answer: 1,07
